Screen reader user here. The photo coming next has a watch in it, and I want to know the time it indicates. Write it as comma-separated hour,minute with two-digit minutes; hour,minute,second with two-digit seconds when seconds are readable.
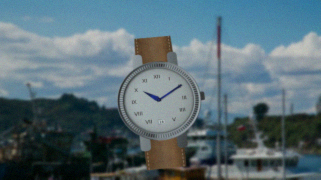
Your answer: 10,10
